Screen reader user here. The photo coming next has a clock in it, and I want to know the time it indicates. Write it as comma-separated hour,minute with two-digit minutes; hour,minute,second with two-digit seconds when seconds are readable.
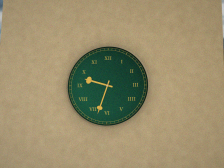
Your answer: 9,33
